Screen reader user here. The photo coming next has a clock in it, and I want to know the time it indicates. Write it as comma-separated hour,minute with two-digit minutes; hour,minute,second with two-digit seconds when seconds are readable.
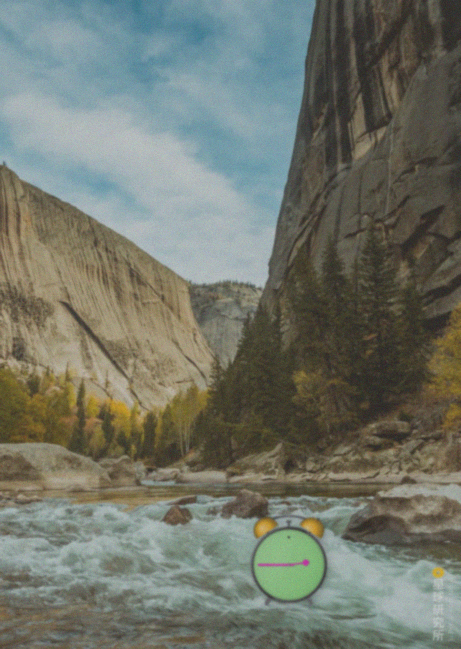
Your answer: 2,45
